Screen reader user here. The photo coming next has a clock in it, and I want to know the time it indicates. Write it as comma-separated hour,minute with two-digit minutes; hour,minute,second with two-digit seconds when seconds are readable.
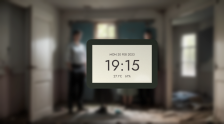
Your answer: 19,15
